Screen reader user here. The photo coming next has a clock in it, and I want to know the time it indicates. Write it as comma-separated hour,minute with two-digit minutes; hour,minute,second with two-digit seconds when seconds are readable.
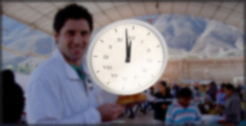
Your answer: 11,58
